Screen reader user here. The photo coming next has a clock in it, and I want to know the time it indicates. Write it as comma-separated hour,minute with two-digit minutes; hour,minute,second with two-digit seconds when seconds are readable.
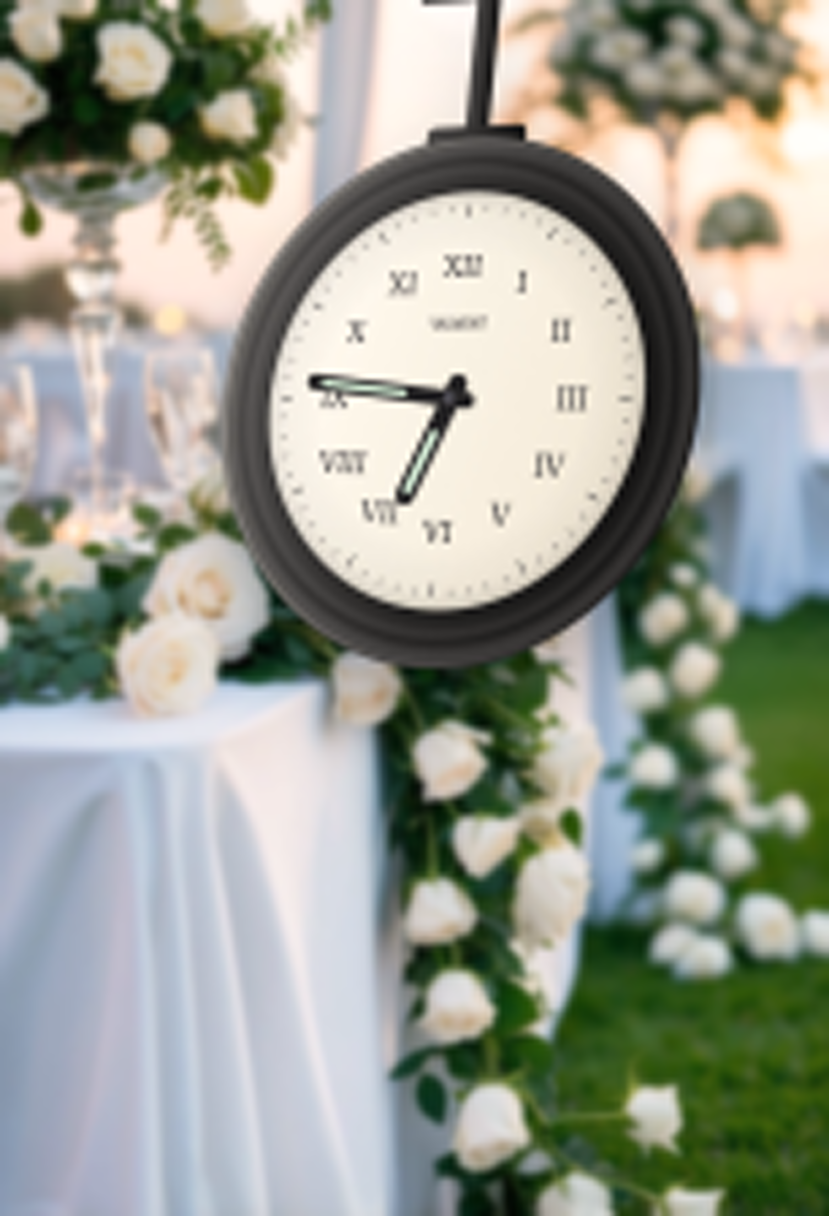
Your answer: 6,46
